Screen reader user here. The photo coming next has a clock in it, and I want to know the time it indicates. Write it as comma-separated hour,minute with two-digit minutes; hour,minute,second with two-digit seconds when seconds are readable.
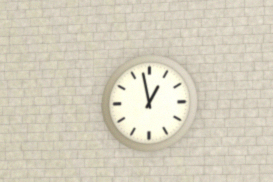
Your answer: 12,58
